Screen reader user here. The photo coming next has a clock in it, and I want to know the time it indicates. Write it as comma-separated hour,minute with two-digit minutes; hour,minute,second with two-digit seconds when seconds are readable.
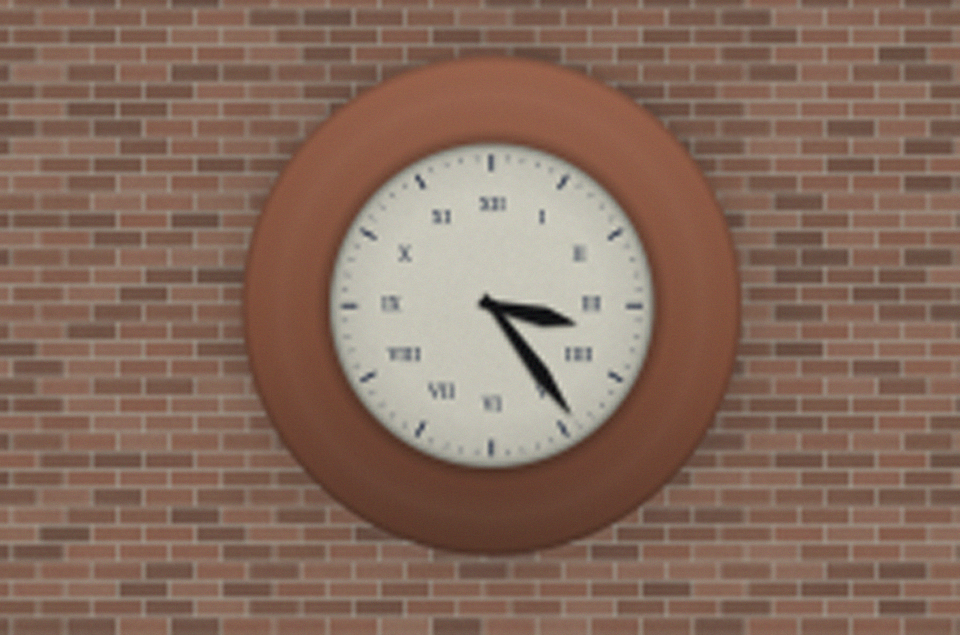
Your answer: 3,24
